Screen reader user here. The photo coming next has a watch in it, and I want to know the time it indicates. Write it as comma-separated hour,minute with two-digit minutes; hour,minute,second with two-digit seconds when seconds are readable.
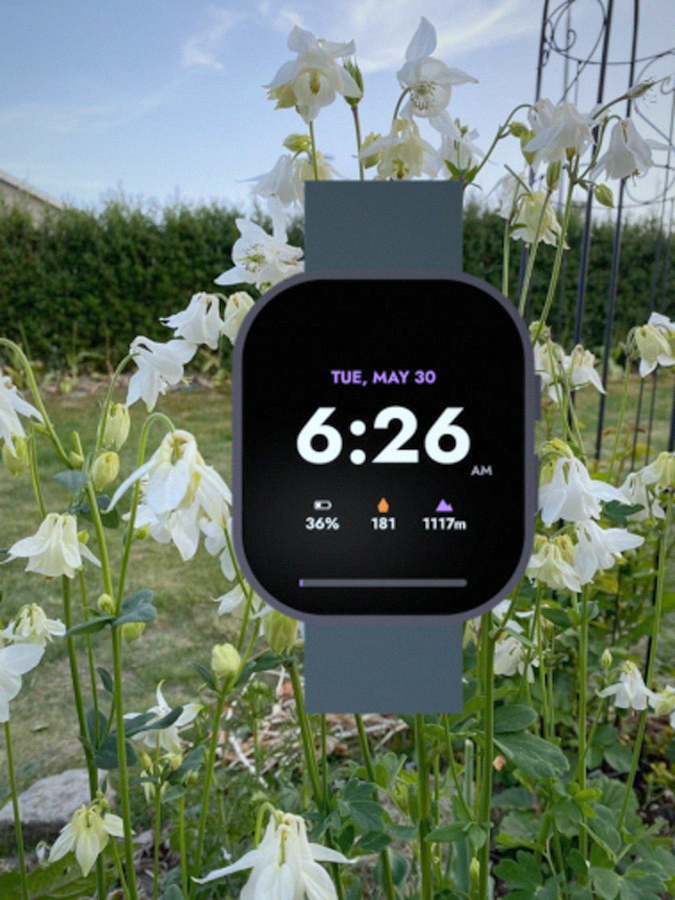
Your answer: 6,26
